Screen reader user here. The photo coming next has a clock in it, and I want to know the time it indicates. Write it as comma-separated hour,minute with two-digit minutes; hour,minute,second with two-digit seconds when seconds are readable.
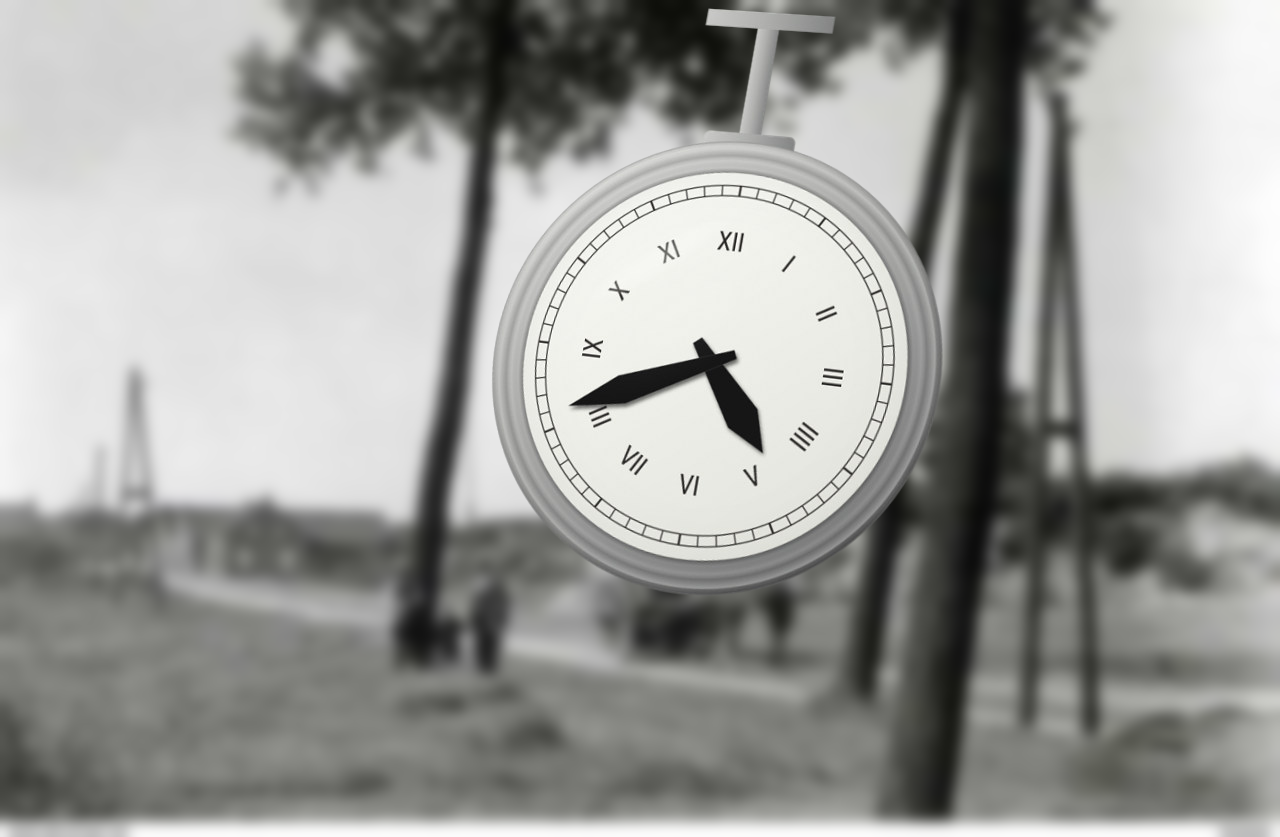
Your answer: 4,41
